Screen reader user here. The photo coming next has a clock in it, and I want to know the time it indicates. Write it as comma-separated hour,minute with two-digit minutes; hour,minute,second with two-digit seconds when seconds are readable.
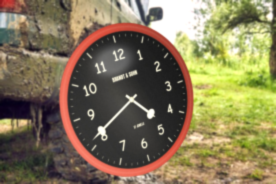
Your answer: 4,41
